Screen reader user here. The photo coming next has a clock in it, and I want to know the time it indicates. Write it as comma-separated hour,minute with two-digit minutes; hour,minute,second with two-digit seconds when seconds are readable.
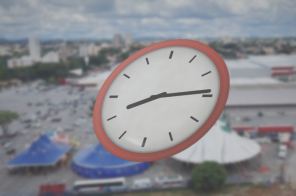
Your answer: 8,14
